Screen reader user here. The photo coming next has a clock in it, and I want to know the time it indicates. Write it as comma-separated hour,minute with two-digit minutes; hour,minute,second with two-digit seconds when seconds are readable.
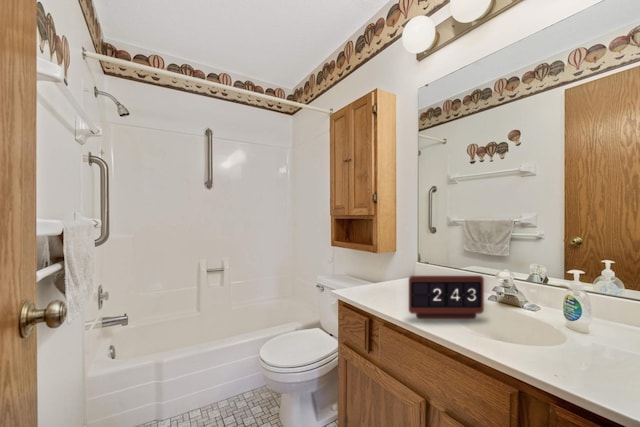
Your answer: 2,43
